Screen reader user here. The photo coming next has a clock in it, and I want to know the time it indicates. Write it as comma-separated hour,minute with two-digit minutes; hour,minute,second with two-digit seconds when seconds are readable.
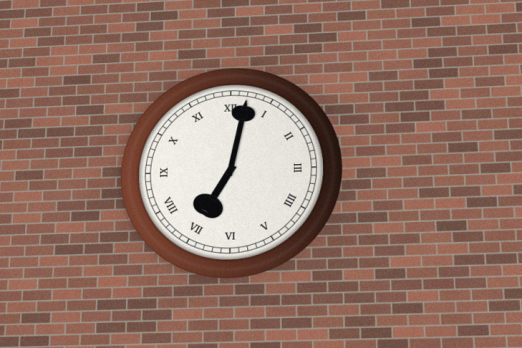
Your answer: 7,02
